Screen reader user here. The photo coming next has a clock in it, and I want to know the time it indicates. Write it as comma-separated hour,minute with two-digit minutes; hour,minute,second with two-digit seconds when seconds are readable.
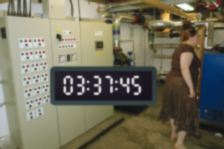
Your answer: 3,37,45
